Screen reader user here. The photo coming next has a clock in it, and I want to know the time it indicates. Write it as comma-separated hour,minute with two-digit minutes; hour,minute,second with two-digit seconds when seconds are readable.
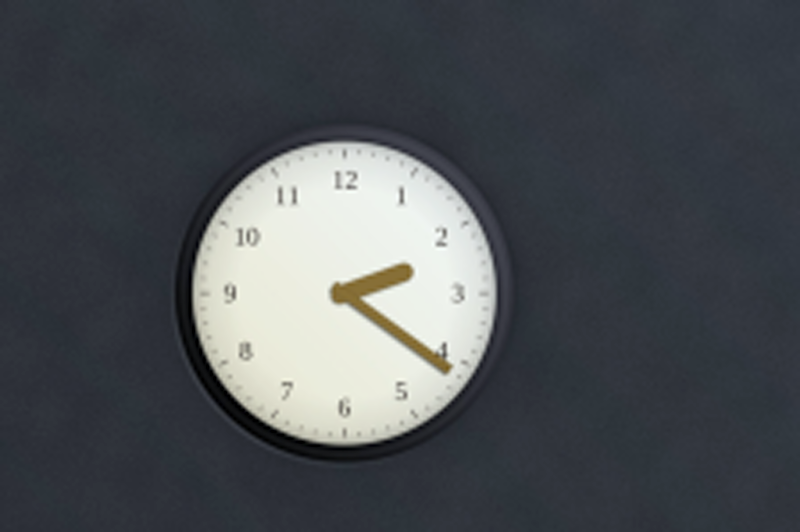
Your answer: 2,21
